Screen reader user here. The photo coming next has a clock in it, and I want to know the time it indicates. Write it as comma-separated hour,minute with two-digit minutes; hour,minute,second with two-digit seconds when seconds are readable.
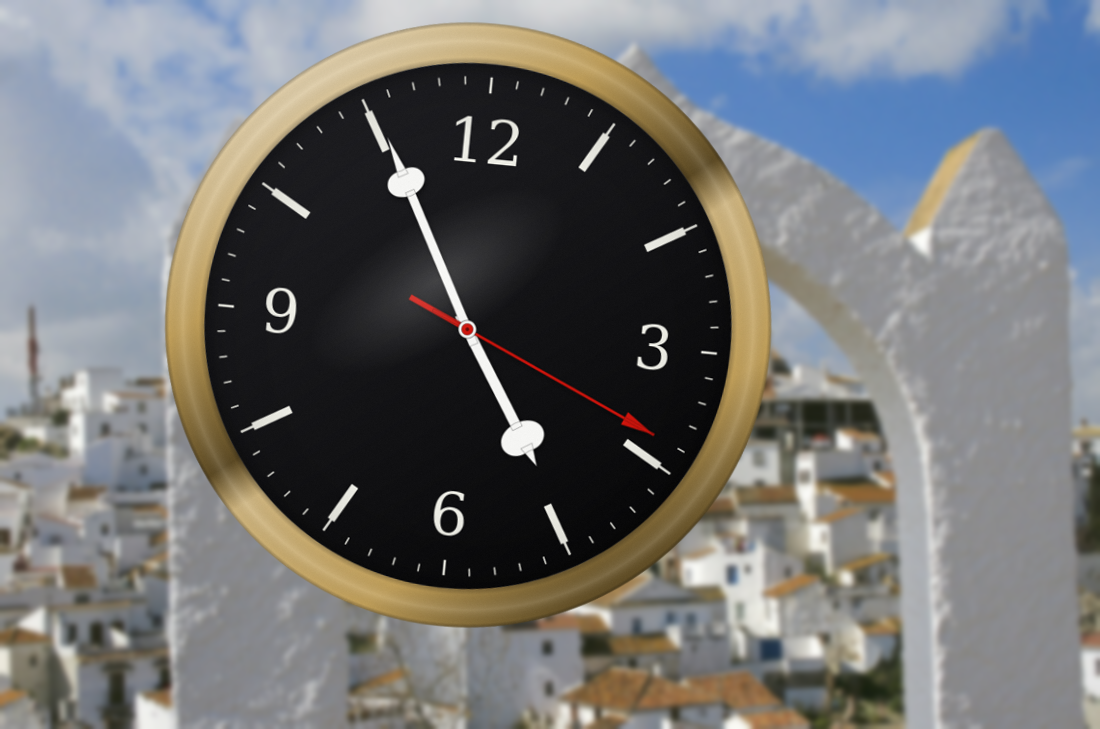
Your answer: 4,55,19
